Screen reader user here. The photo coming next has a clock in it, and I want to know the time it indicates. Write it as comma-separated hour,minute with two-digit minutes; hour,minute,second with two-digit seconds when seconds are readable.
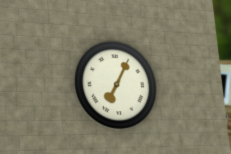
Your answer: 7,05
